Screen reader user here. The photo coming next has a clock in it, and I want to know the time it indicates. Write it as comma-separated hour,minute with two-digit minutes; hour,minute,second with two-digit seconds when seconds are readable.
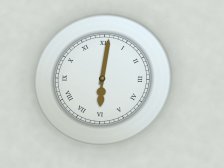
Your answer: 6,01
